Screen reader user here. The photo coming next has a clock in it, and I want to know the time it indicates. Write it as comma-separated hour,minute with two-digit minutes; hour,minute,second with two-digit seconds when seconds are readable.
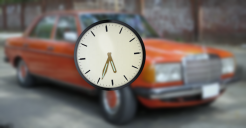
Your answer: 5,34
